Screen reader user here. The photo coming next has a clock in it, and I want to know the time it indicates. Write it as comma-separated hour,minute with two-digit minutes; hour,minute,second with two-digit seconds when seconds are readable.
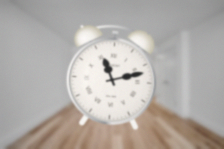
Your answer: 11,12
